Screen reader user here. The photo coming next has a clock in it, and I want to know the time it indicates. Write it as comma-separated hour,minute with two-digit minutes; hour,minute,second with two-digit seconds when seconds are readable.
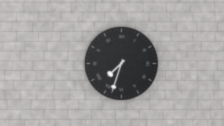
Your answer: 7,33
